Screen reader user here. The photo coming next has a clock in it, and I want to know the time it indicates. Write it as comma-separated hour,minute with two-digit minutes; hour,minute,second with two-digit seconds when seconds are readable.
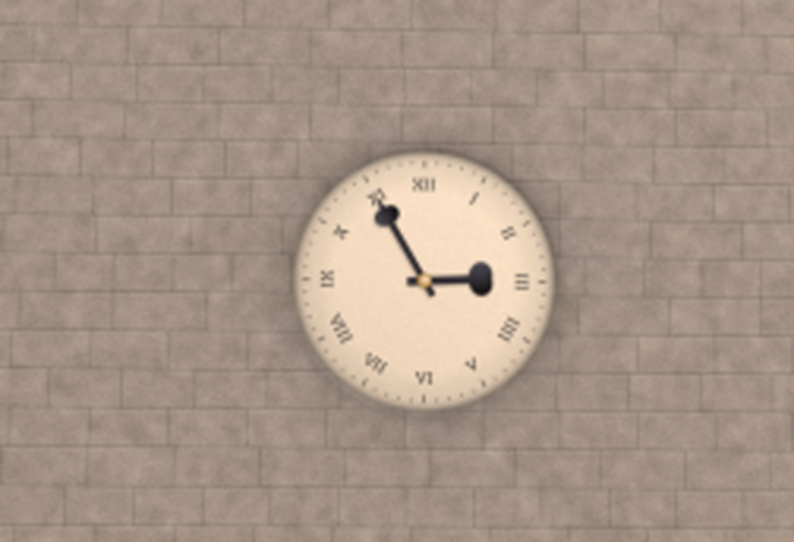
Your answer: 2,55
